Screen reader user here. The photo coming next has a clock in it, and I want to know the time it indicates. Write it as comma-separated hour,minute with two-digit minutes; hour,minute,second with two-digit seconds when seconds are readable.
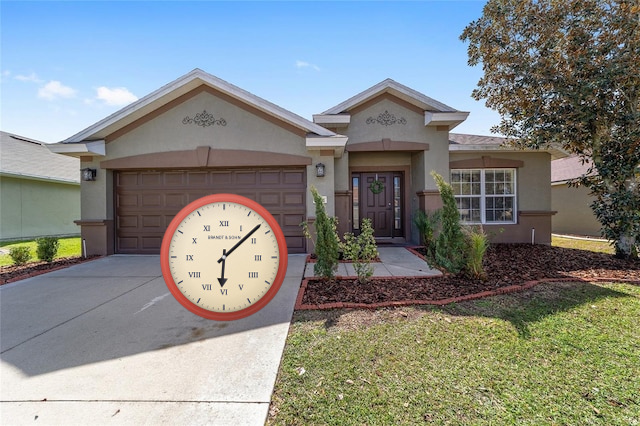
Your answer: 6,08
